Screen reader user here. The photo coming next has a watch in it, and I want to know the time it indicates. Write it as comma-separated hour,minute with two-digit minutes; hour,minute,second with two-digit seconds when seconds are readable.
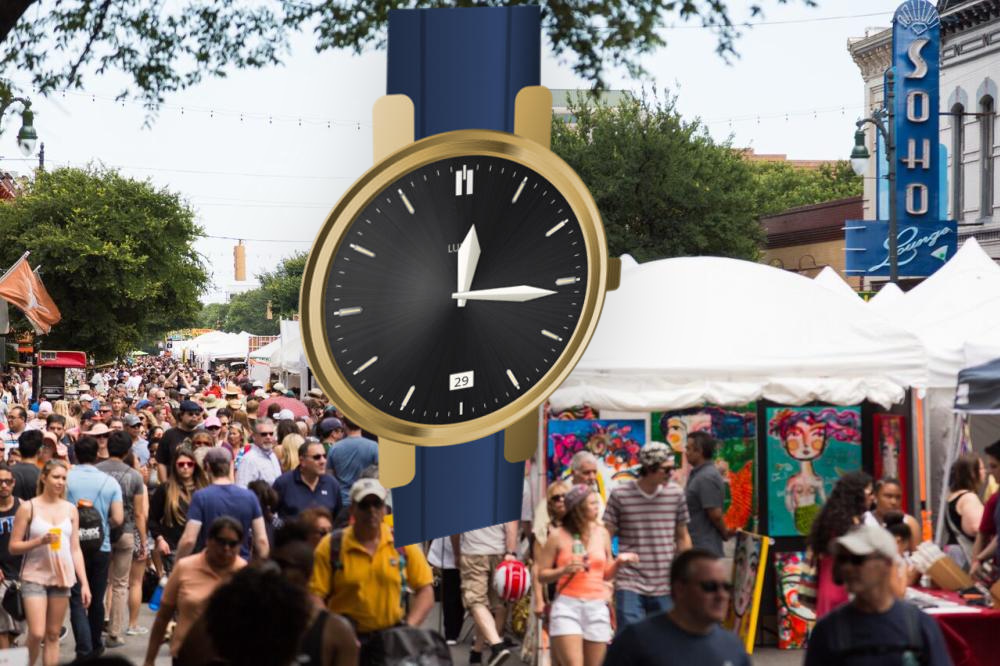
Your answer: 12,16
